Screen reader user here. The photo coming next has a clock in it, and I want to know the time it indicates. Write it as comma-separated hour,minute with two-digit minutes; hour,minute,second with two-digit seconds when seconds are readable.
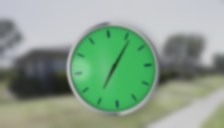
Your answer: 7,06
